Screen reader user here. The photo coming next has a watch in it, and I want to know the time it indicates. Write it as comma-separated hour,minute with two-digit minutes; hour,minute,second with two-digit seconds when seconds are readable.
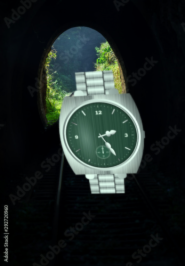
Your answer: 2,25
